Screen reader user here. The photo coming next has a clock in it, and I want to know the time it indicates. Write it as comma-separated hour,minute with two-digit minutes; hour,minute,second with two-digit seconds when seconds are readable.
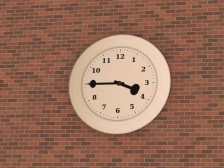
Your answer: 3,45
